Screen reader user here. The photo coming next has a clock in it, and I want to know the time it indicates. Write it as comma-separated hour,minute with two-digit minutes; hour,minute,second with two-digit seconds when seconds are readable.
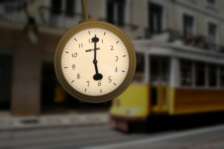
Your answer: 6,02
